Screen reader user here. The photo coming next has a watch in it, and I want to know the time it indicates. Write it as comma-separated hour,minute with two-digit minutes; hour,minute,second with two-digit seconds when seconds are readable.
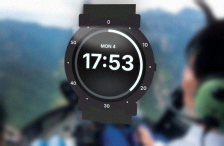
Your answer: 17,53
